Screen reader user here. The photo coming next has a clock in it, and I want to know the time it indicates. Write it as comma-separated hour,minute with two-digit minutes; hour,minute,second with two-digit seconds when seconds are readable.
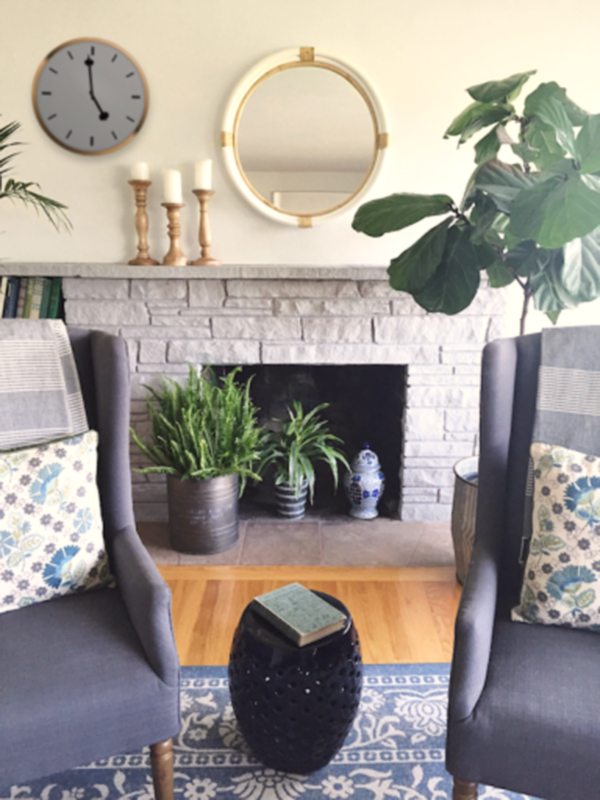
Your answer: 4,59
